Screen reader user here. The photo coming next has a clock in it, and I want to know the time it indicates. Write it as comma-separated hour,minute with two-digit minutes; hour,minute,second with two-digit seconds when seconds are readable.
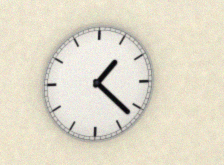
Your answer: 1,22
